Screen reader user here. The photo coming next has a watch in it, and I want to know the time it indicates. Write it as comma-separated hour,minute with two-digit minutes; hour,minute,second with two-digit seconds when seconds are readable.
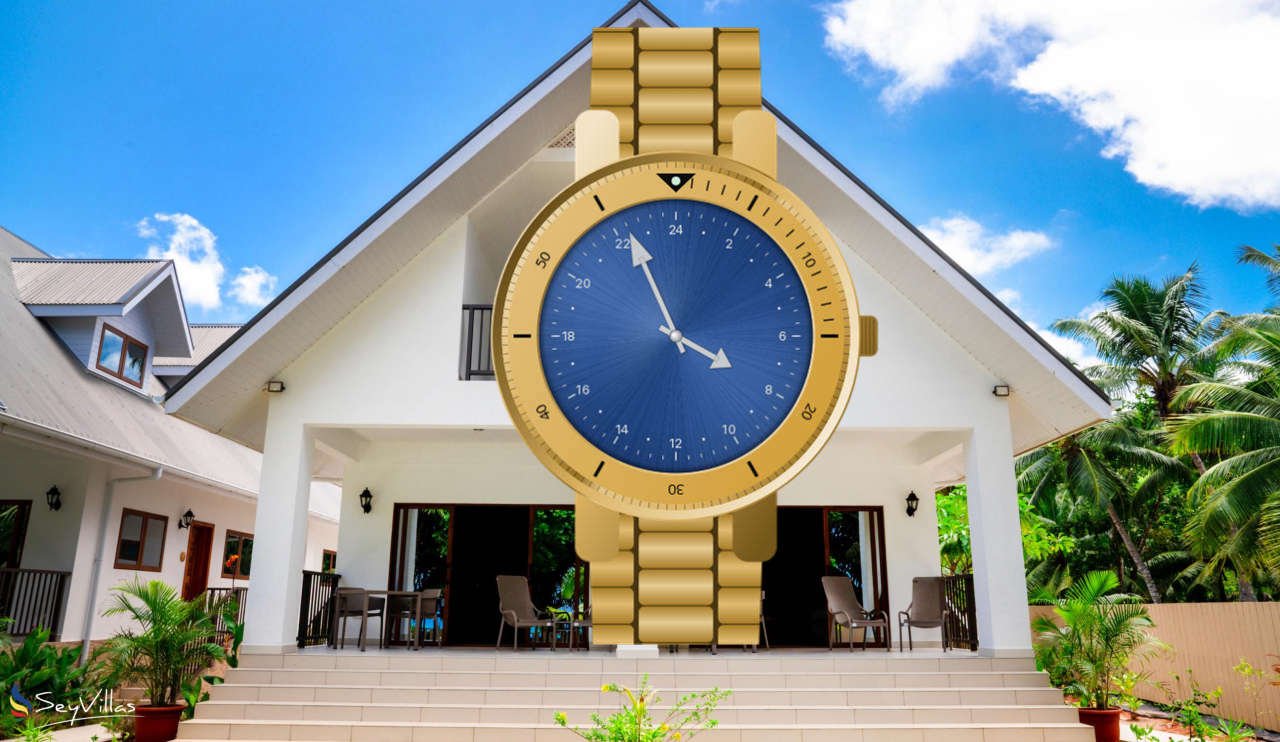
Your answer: 7,56
